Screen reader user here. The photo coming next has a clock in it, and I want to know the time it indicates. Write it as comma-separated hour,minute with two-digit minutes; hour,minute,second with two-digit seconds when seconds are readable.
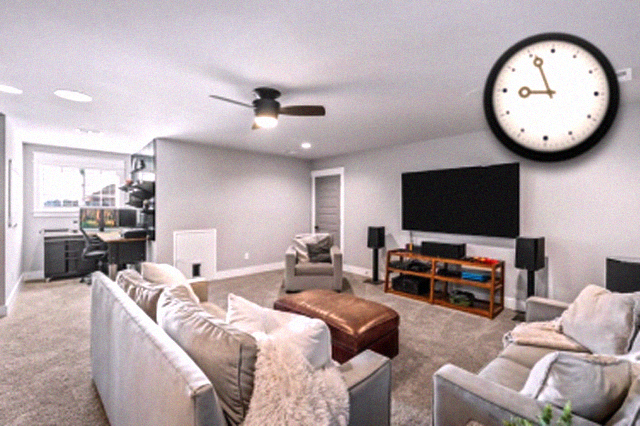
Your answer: 8,56
